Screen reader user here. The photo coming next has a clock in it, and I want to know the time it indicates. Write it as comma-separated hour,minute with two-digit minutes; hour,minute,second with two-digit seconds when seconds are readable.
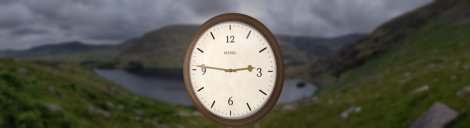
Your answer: 2,46
